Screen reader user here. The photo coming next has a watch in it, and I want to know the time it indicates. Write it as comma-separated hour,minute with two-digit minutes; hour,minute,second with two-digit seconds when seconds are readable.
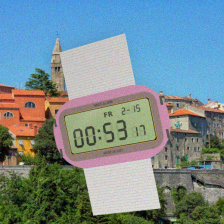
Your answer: 0,53,17
